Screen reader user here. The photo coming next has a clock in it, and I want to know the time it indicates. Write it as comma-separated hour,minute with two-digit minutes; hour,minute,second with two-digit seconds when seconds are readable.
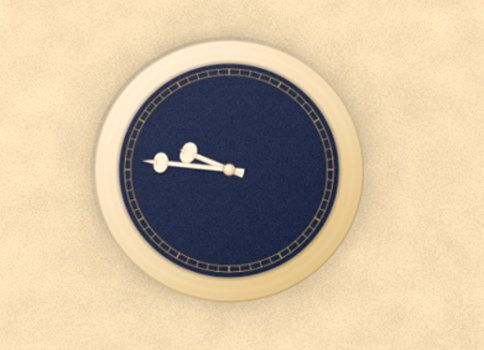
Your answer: 9,46
